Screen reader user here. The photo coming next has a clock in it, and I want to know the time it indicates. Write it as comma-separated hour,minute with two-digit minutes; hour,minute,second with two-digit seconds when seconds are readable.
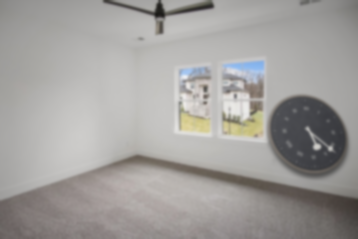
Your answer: 5,22
